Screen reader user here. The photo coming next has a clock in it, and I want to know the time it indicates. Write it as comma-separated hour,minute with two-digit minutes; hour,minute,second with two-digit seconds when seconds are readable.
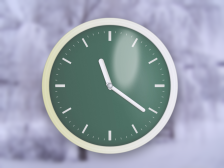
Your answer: 11,21
